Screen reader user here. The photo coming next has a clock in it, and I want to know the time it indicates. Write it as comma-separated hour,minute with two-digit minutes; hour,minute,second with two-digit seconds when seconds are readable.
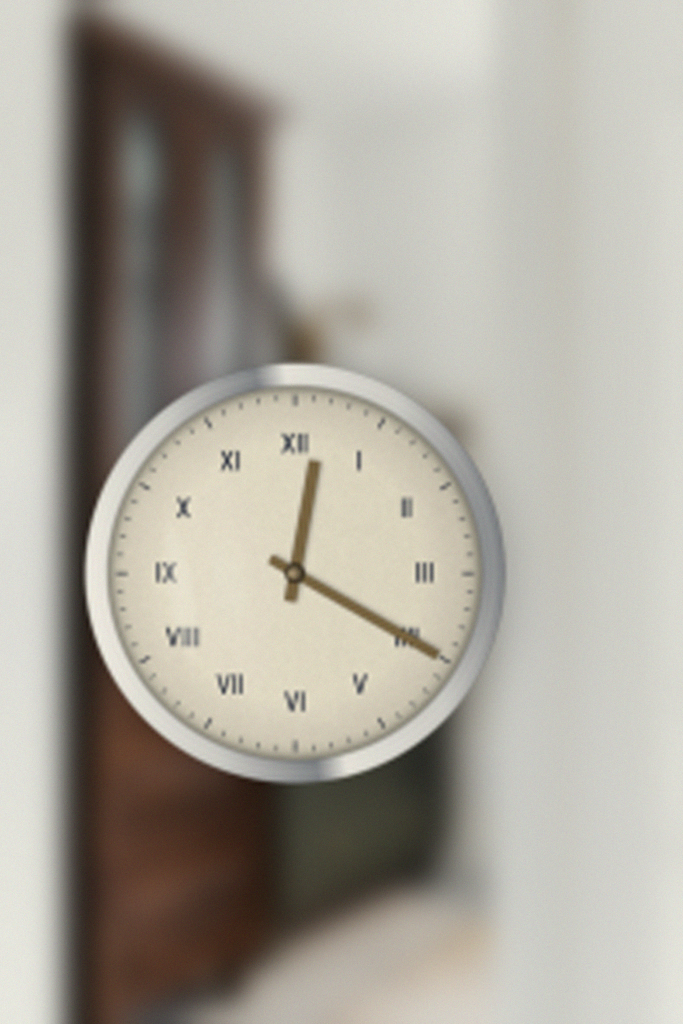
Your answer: 12,20
